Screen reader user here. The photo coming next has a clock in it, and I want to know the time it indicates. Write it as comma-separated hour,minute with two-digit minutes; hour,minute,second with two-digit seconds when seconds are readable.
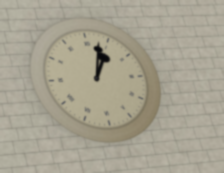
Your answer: 1,03
